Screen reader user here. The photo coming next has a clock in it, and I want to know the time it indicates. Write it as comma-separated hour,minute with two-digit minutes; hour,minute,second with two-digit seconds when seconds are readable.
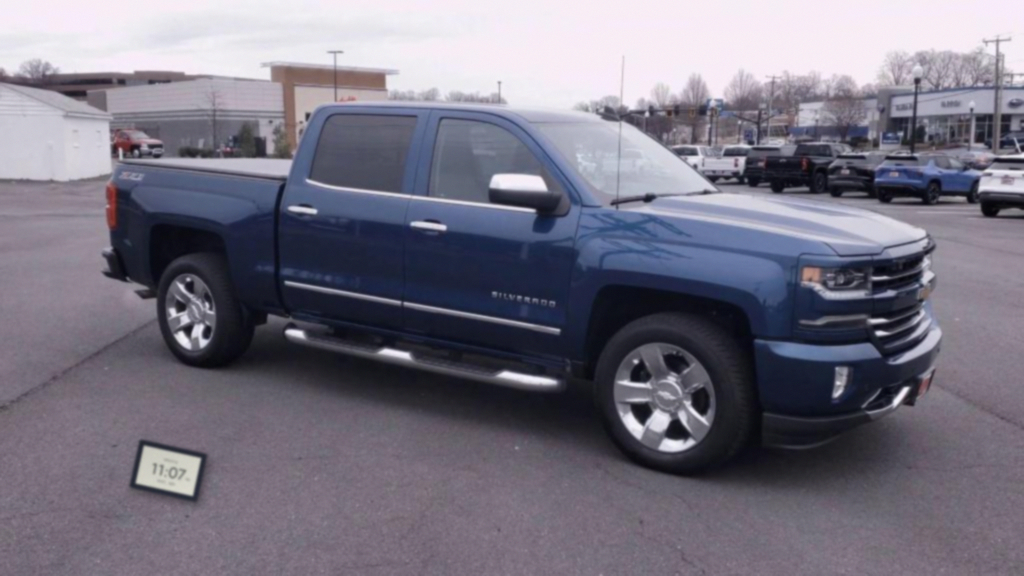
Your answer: 11,07
